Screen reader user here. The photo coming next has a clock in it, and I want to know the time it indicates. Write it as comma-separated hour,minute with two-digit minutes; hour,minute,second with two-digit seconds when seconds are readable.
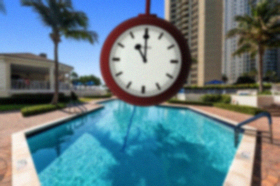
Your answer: 11,00
